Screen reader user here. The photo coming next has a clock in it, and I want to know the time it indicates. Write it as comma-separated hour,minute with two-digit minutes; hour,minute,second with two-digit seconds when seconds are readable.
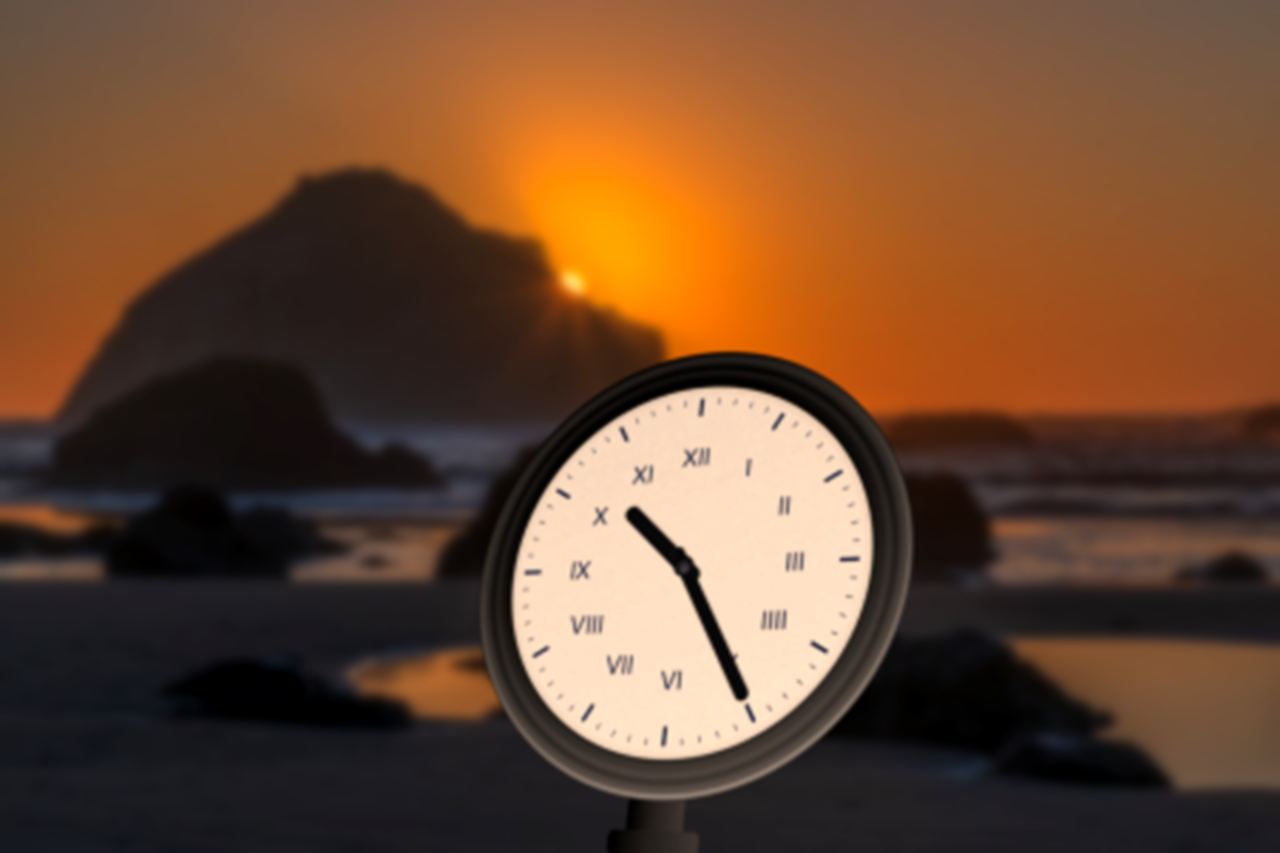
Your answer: 10,25
